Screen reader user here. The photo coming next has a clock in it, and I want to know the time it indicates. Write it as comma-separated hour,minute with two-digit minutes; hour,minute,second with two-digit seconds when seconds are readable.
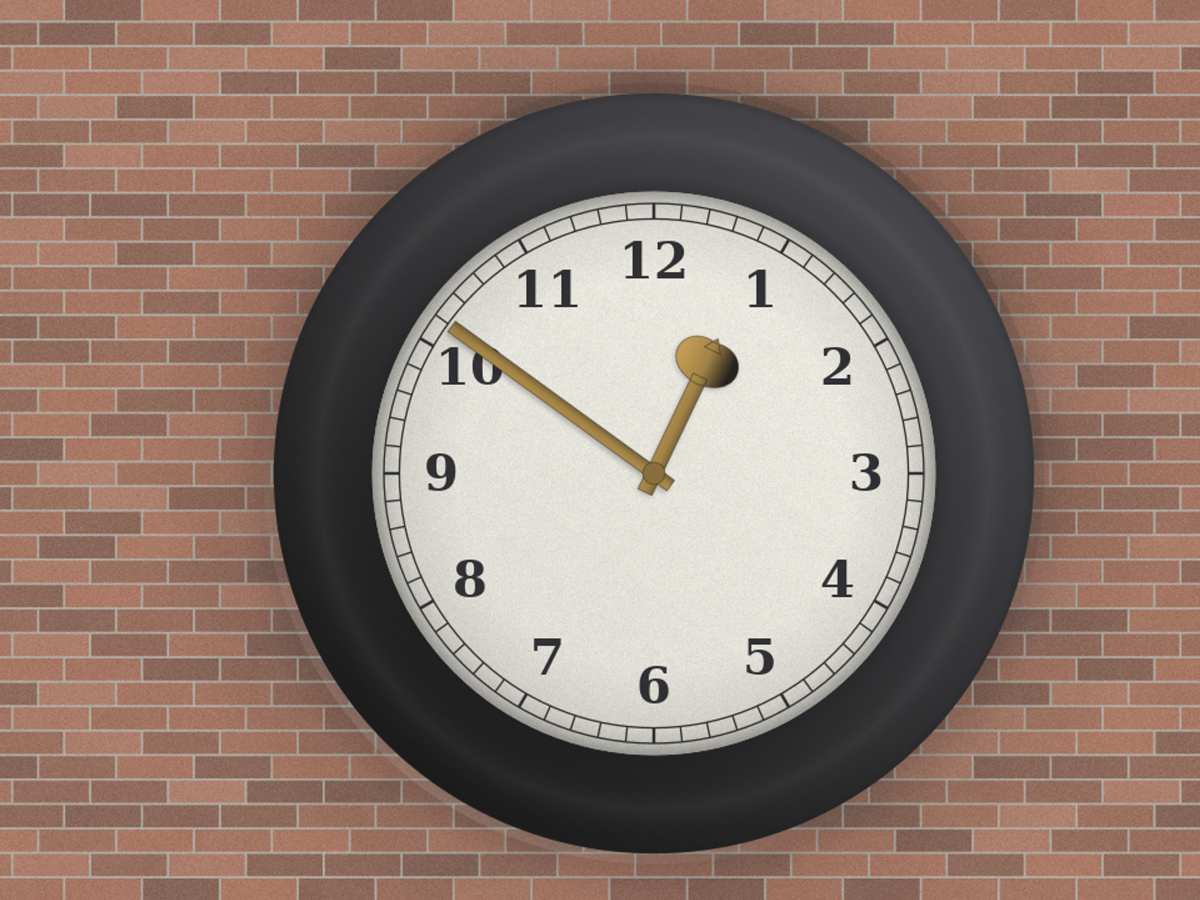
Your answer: 12,51
